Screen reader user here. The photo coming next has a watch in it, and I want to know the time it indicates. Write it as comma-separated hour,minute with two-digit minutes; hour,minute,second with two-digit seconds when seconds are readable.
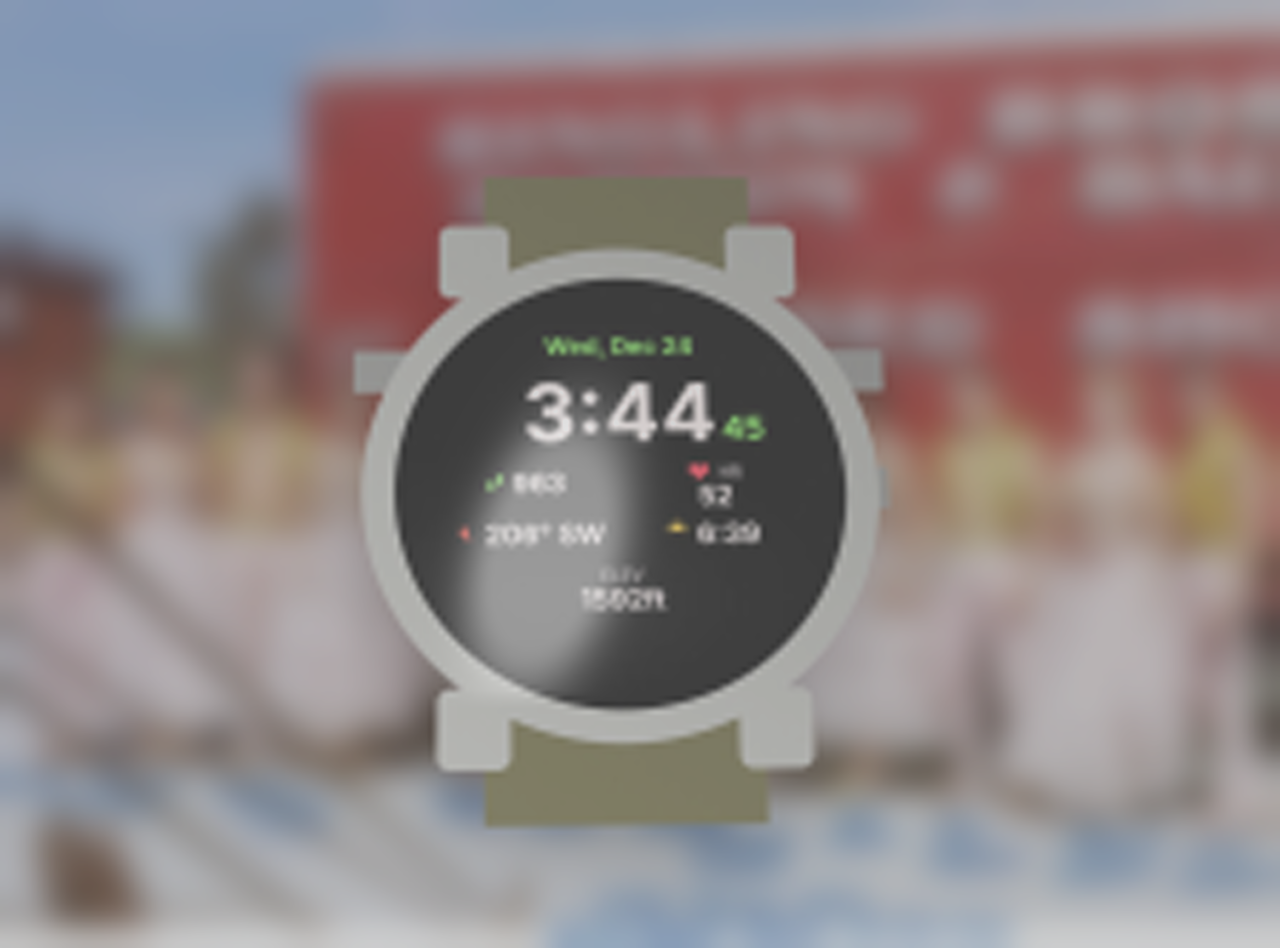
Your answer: 3,44
